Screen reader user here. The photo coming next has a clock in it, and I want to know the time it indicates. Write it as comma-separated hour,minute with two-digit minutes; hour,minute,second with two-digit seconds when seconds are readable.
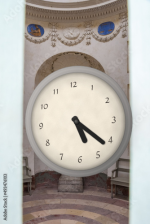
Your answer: 5,22
